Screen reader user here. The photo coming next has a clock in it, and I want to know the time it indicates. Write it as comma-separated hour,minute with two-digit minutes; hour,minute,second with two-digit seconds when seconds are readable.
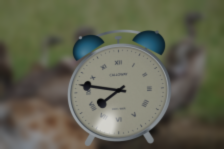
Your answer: 7,47
